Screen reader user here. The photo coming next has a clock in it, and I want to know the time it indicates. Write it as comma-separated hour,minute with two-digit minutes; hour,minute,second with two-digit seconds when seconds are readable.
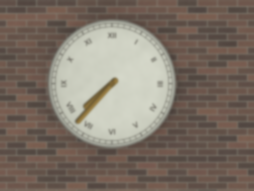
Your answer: 7,37
